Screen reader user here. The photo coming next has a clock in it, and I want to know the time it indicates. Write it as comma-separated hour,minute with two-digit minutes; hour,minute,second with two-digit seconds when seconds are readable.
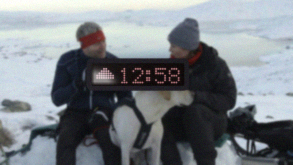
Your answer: 12,58
